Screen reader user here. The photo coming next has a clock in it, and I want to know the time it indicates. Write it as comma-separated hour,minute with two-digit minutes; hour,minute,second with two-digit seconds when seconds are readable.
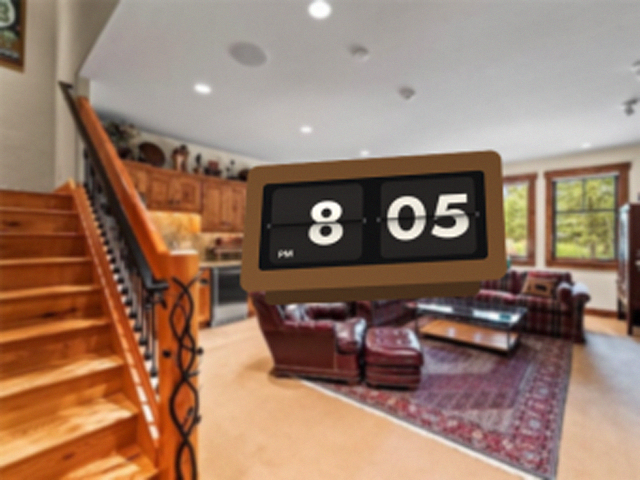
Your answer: 8,05
